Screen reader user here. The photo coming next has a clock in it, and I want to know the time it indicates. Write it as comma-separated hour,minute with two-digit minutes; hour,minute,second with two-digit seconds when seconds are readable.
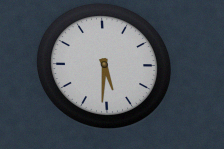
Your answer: 5,31
